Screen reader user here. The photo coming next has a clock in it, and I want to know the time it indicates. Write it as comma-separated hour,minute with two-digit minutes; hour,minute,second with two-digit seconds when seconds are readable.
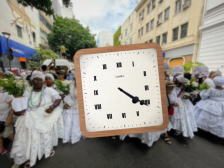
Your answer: 4,21
